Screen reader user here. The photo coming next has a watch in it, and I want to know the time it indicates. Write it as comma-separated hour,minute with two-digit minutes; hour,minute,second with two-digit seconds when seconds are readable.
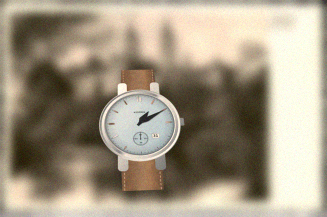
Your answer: 1,10
